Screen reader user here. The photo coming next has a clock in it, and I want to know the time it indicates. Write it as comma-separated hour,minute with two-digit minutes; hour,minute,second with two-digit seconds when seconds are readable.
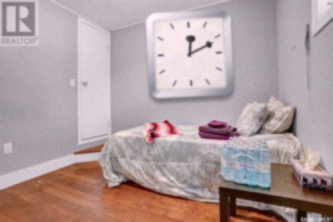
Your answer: 12,11
